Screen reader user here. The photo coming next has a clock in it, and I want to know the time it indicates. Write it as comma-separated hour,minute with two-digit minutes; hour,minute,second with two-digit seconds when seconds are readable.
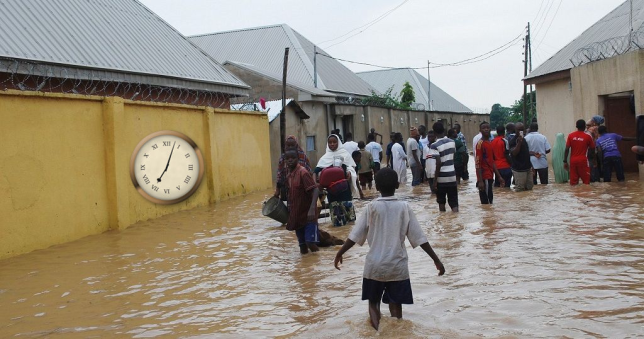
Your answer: 7,03
